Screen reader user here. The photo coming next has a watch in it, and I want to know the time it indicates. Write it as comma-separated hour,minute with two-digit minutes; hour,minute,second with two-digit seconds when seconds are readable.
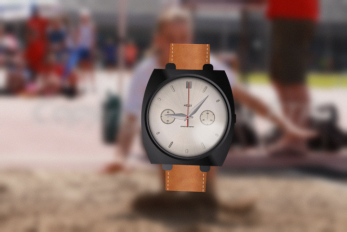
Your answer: 9,07
